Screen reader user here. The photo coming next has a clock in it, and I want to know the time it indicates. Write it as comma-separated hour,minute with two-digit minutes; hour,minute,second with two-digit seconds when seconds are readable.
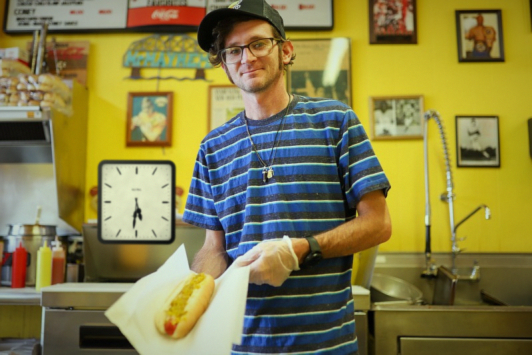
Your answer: 5,31
